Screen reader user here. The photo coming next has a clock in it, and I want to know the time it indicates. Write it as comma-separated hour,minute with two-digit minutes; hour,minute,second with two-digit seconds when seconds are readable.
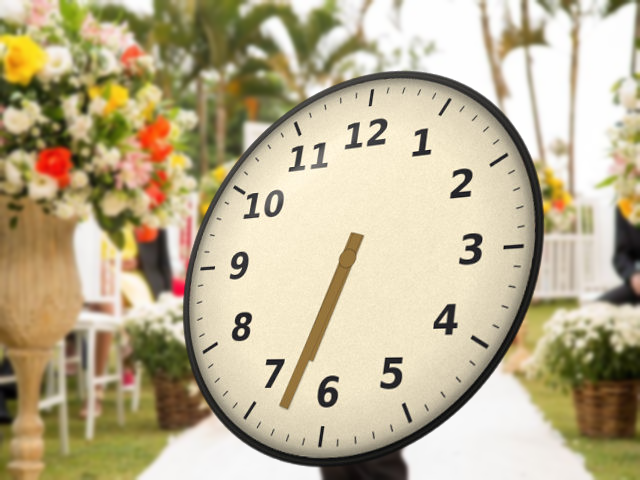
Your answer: 6,33
